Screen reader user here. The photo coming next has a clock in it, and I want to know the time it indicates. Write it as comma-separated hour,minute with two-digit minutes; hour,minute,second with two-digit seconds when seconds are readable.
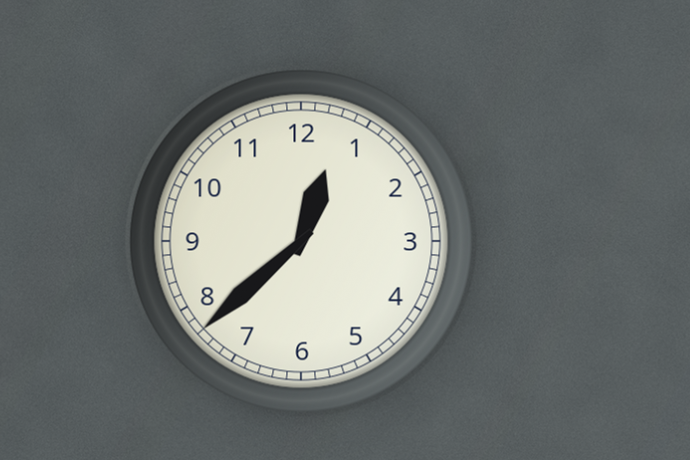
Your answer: 12,38
